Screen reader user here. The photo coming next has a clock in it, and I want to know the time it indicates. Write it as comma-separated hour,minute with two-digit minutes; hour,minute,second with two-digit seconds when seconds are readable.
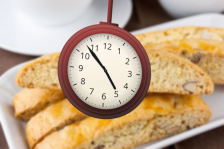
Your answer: 4,53
